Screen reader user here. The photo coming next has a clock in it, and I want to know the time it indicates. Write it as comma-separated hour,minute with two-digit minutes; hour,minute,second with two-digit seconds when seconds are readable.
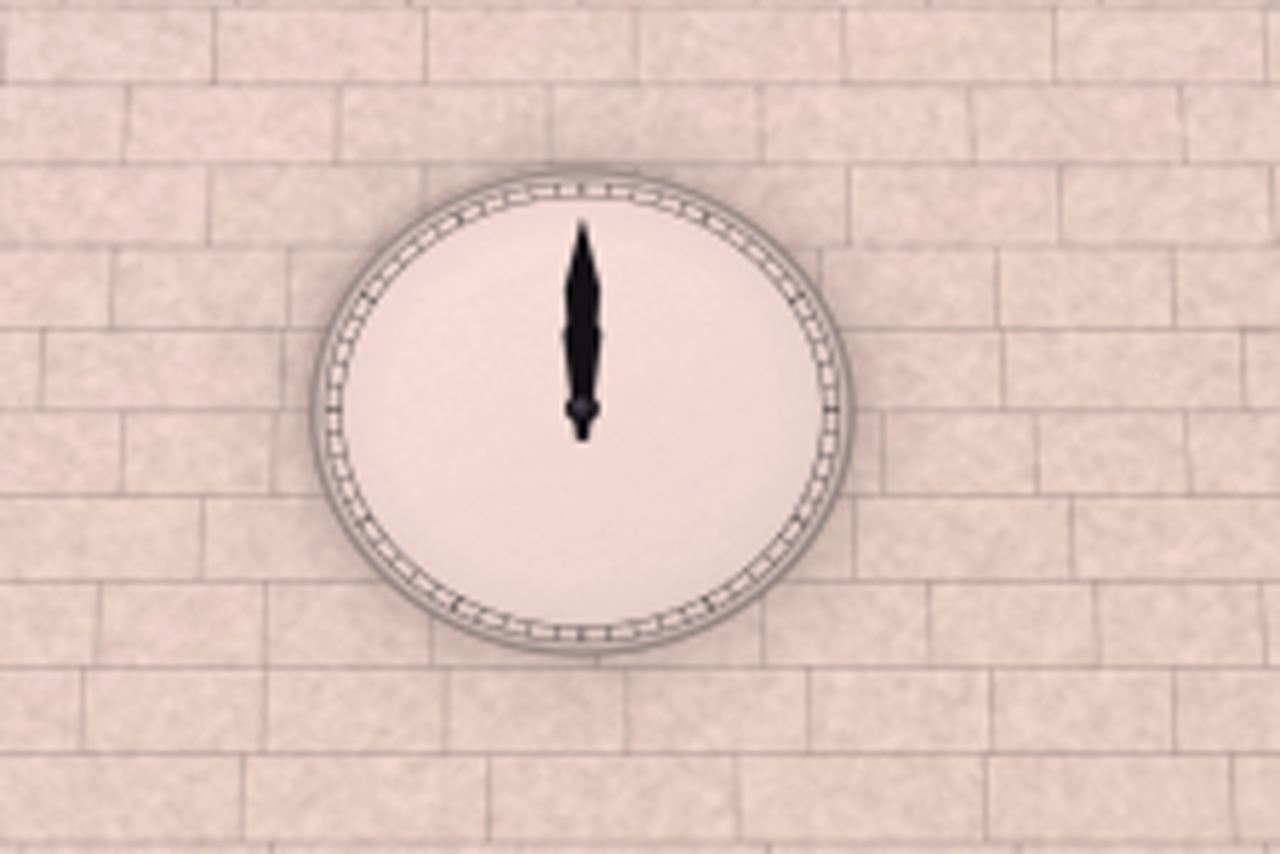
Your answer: 12,00
